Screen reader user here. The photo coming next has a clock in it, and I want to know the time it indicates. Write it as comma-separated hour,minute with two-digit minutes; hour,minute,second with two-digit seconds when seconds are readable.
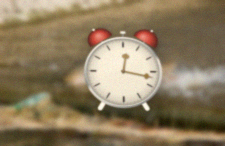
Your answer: 12,17
